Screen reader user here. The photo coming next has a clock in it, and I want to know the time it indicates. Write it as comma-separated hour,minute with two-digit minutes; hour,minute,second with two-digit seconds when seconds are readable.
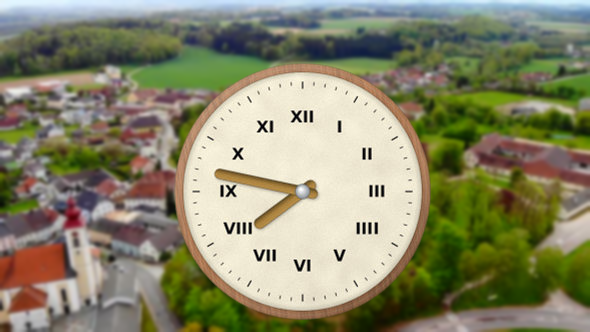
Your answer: 7,47
